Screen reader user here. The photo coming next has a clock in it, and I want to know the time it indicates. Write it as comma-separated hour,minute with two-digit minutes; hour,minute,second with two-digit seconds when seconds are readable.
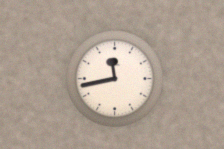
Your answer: 11,43
